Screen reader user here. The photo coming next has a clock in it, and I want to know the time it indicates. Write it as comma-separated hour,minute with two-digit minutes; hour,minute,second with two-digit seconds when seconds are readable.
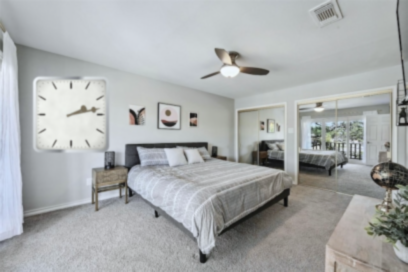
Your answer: 2,13
